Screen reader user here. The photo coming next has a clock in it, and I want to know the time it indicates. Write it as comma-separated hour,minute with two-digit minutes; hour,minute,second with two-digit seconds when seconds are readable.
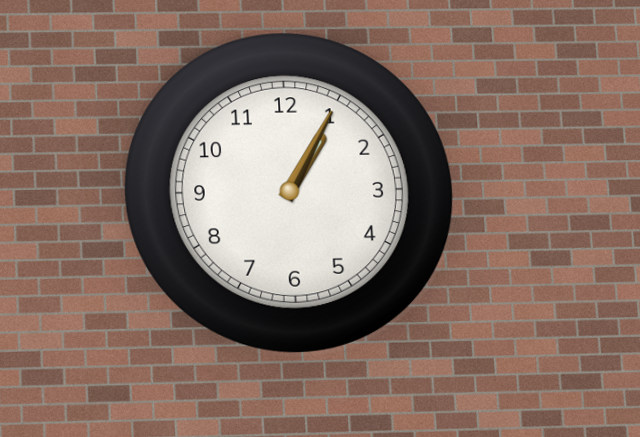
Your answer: 1,05
